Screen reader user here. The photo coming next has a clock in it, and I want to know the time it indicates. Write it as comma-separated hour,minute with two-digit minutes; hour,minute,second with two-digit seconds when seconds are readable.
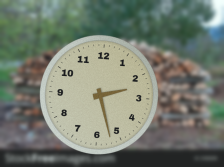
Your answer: 2,27
